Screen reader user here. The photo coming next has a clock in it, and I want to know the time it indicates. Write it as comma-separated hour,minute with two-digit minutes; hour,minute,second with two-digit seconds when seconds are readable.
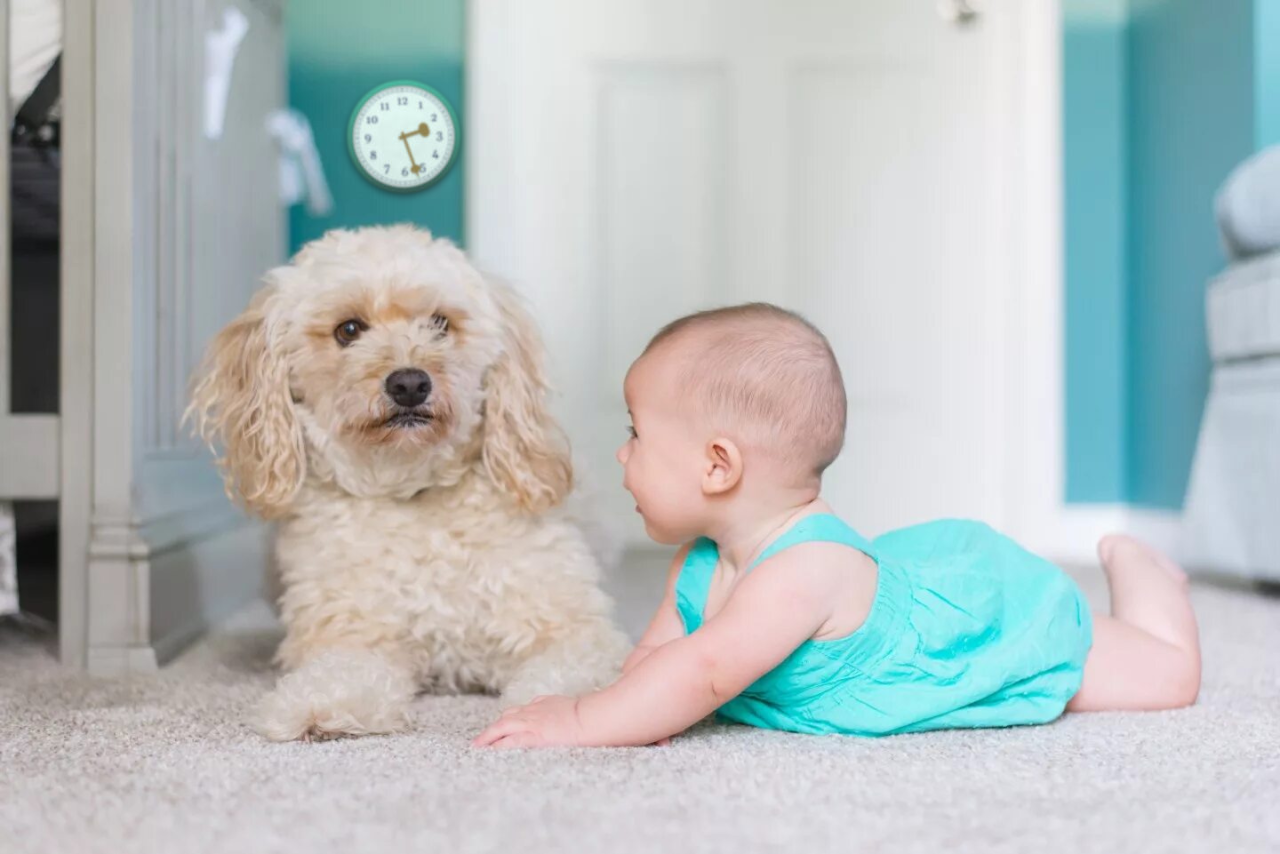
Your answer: 2,27
